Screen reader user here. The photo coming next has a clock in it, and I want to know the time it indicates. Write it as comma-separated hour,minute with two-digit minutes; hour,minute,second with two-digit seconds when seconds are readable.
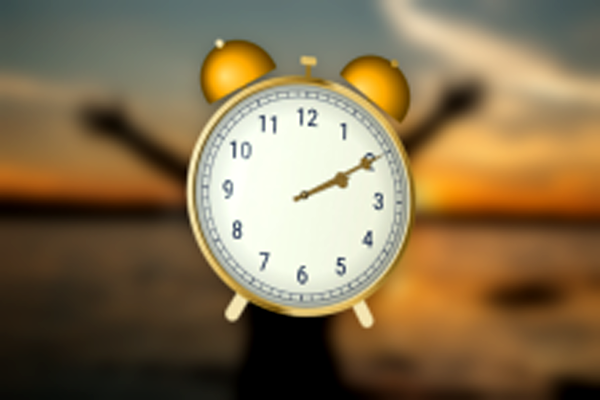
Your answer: 2,10
